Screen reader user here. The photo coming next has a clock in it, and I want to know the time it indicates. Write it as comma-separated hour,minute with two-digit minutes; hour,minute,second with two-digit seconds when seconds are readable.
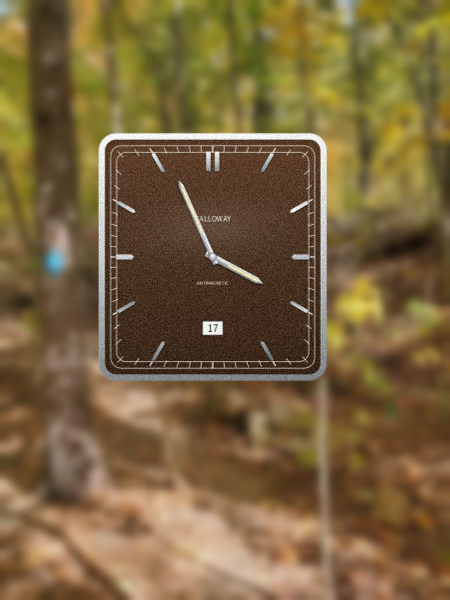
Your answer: 3,56
